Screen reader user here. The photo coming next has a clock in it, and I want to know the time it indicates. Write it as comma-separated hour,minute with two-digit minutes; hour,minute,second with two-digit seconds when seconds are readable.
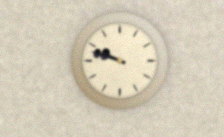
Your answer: 9,48
